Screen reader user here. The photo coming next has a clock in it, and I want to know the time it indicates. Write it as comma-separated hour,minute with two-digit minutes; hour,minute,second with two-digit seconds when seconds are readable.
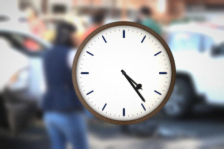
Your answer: 4,24
